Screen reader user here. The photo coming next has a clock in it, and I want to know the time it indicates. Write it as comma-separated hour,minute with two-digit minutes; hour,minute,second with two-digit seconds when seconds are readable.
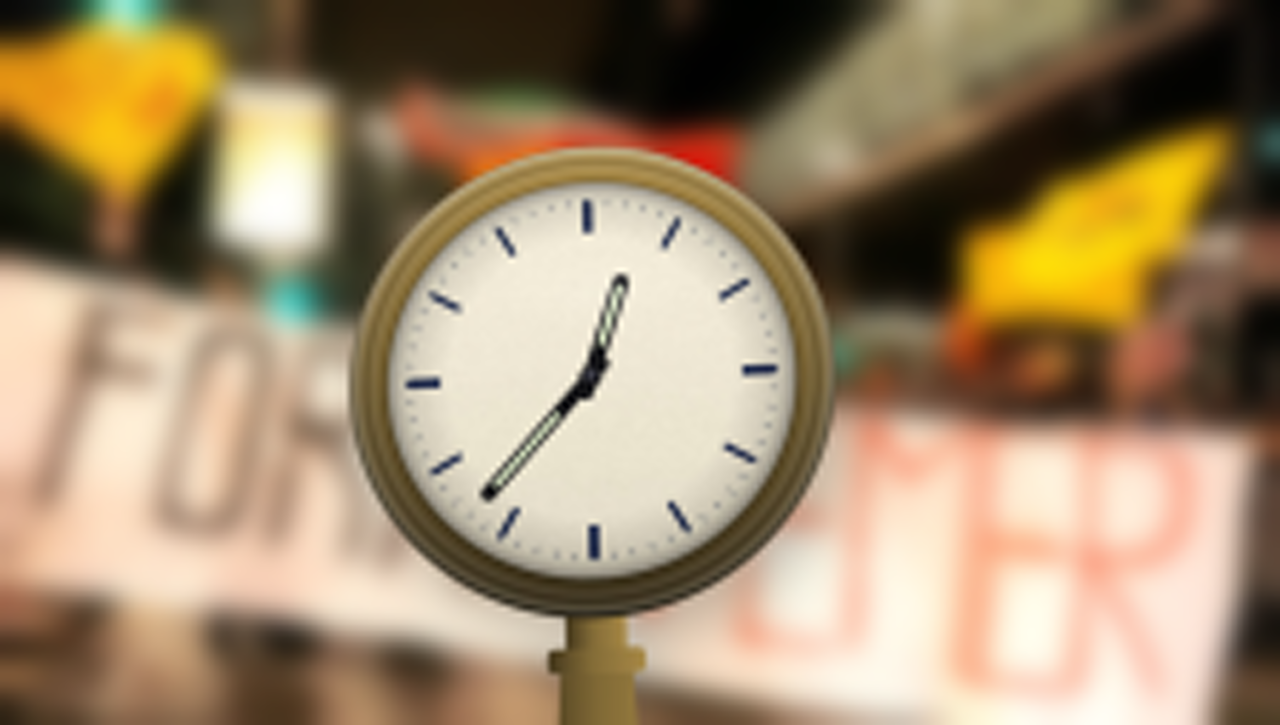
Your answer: 12,37
